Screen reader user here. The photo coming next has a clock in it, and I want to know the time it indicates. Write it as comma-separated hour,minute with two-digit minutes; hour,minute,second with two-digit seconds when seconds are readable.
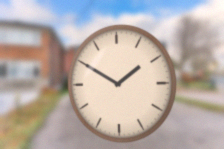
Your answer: 1,50
